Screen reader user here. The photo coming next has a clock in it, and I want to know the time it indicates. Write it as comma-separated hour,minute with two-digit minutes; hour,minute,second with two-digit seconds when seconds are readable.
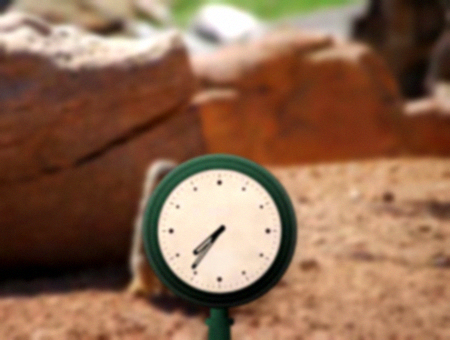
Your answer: 7,36
